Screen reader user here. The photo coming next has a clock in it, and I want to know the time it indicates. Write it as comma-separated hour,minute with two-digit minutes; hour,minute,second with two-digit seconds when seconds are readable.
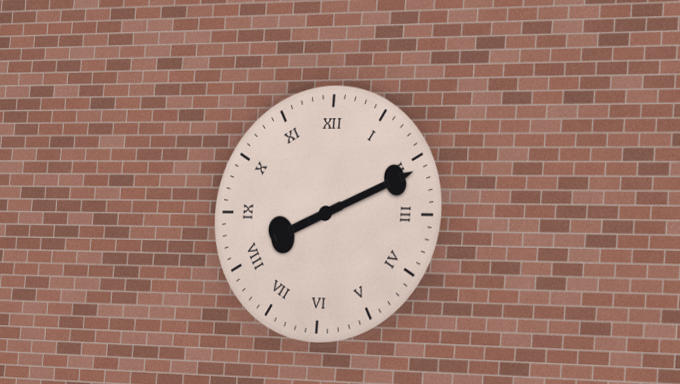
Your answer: 8,11
